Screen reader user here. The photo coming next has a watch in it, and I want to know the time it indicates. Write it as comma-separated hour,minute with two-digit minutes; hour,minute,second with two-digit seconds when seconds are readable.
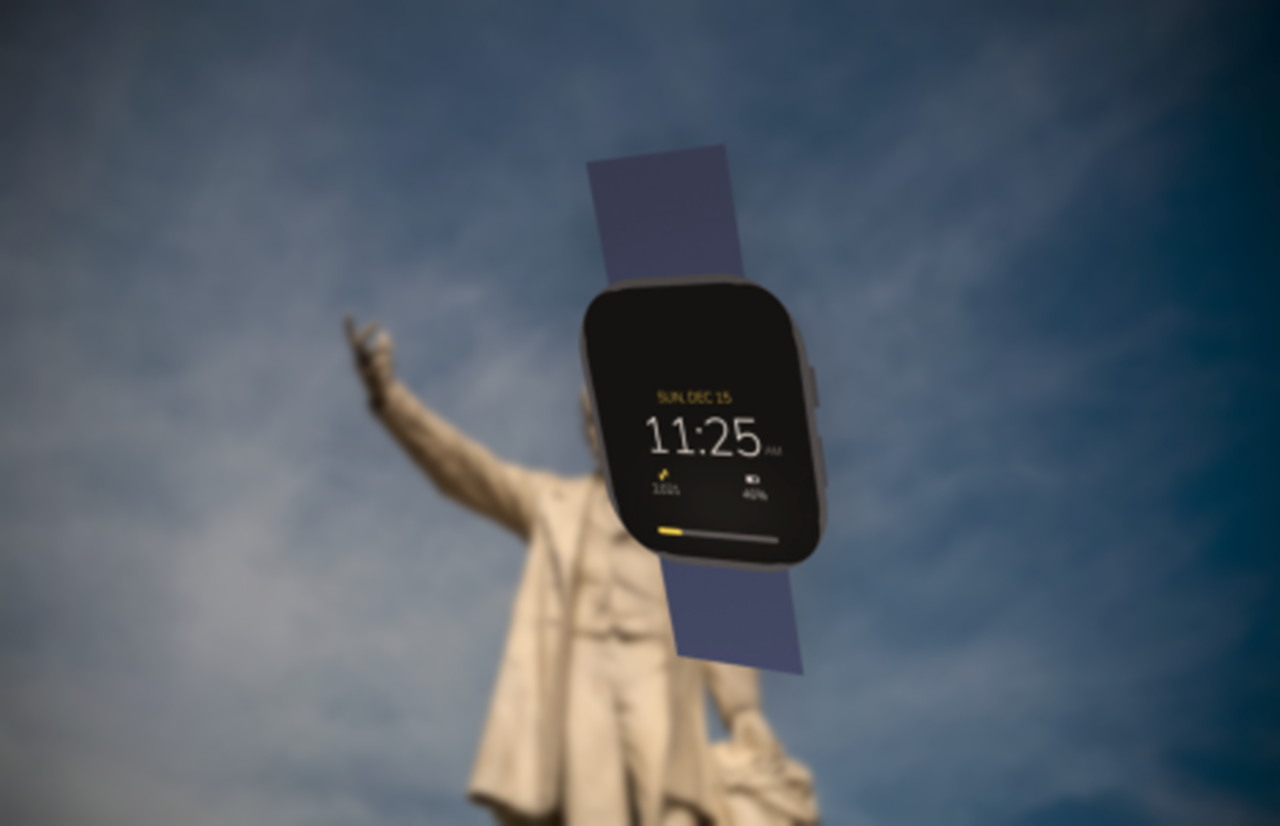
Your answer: 11,25
